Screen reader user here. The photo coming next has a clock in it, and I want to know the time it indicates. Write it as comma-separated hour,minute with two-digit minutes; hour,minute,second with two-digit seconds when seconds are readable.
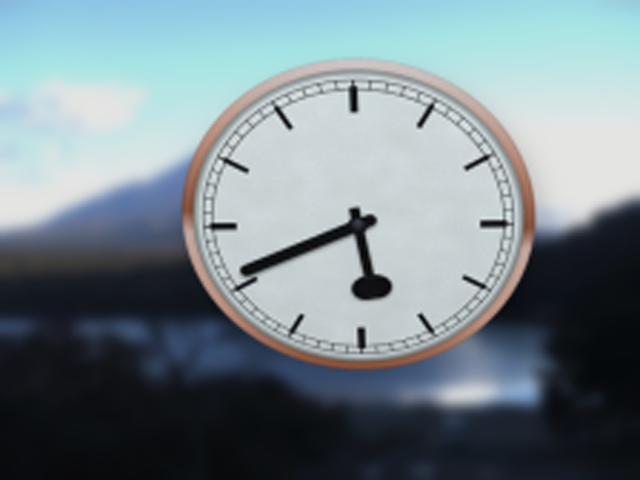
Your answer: 5,41
